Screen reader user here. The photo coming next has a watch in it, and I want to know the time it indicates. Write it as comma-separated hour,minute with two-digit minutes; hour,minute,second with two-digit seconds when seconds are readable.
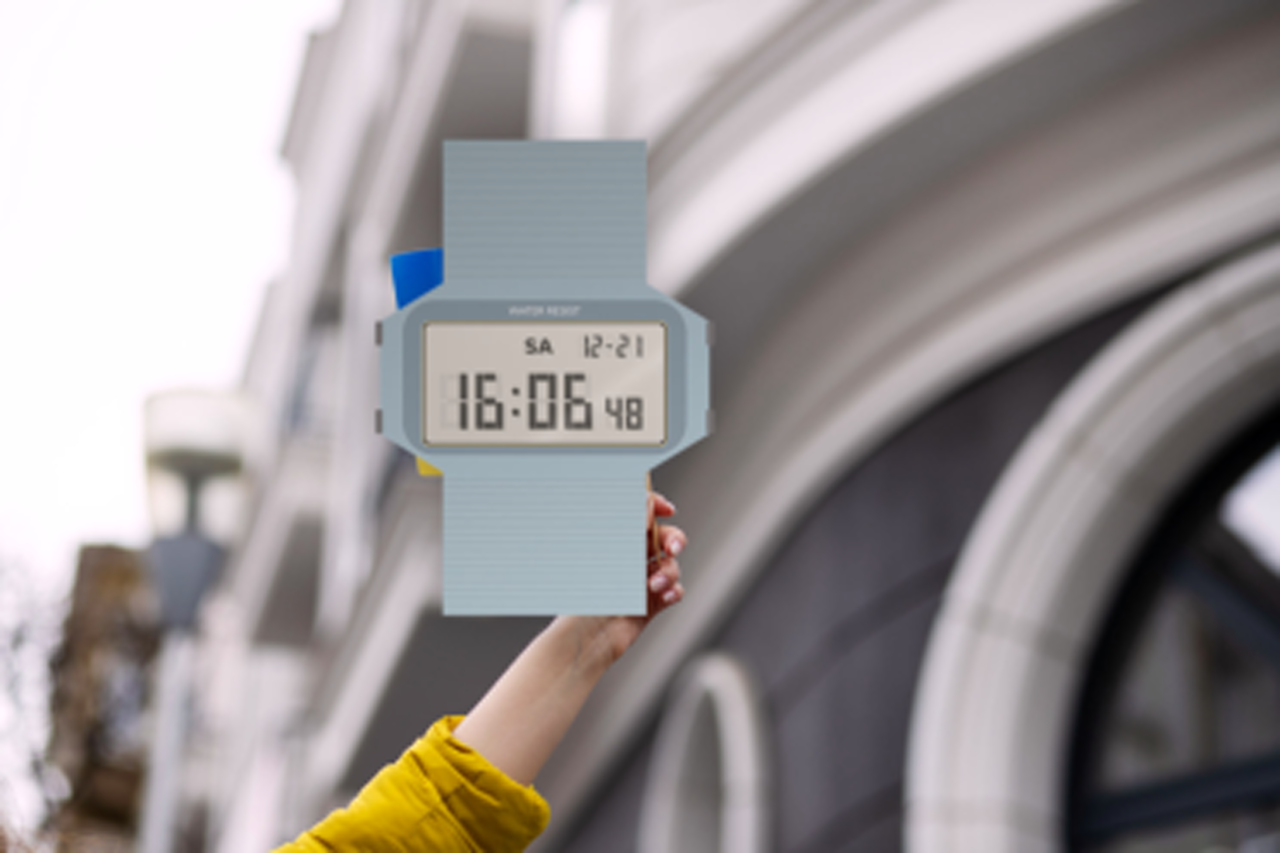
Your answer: 16,06,48
